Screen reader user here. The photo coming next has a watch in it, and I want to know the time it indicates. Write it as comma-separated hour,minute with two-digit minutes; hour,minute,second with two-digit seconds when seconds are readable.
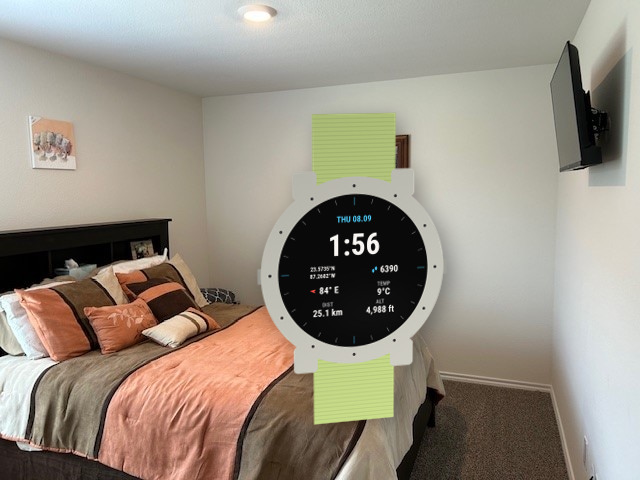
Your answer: 1,56
